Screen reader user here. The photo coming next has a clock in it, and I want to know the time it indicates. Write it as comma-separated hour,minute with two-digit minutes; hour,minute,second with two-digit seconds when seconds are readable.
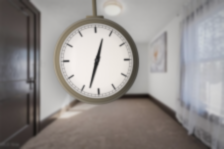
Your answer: 12,33
